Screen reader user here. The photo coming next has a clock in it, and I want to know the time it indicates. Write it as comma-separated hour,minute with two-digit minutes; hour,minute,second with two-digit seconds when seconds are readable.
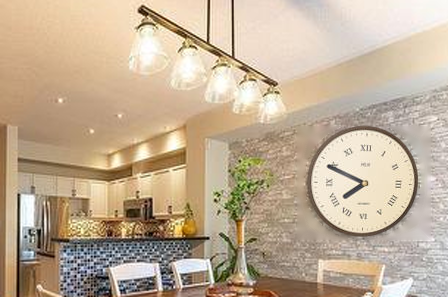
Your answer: 7,49
